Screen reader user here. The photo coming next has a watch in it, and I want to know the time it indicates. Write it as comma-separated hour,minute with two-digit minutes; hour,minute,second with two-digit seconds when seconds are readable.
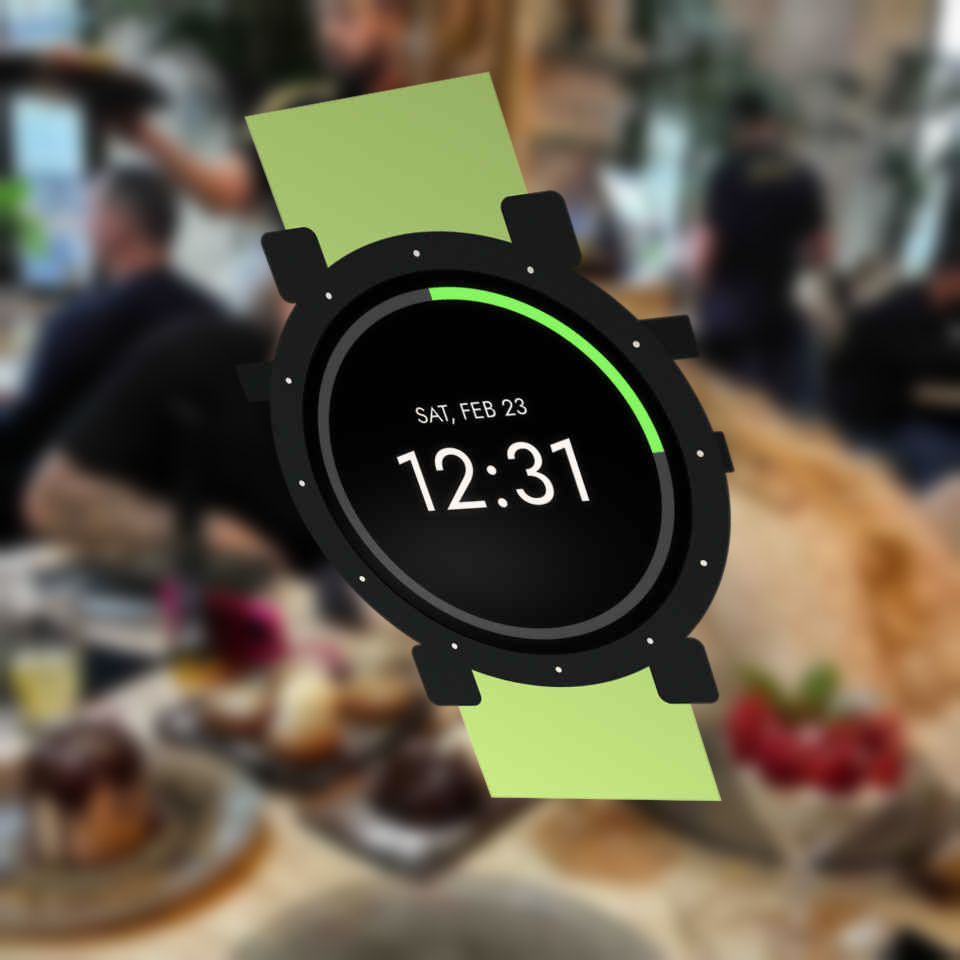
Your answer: 12,31
